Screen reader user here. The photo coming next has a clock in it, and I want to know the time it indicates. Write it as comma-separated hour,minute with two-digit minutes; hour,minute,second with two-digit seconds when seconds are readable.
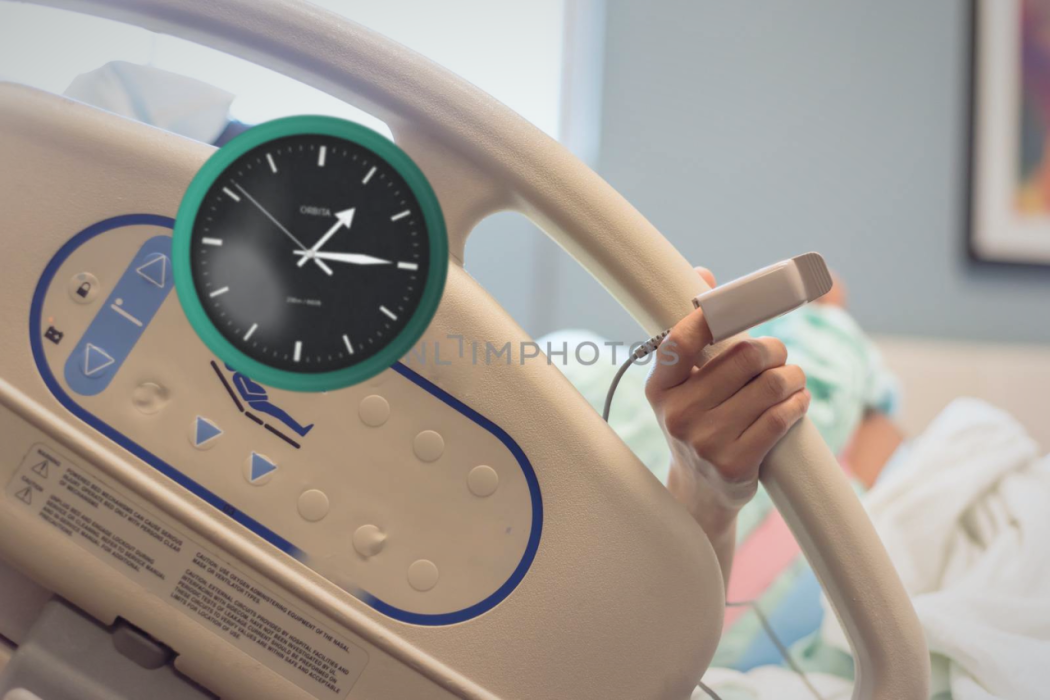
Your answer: 1,14,51
